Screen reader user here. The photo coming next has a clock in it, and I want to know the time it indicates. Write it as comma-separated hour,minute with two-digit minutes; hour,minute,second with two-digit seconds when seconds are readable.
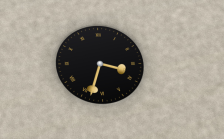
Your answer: 3,33
